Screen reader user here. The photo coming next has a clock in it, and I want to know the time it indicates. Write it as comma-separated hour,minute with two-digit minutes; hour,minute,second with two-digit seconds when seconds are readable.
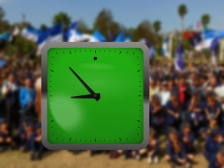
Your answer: 8,53
